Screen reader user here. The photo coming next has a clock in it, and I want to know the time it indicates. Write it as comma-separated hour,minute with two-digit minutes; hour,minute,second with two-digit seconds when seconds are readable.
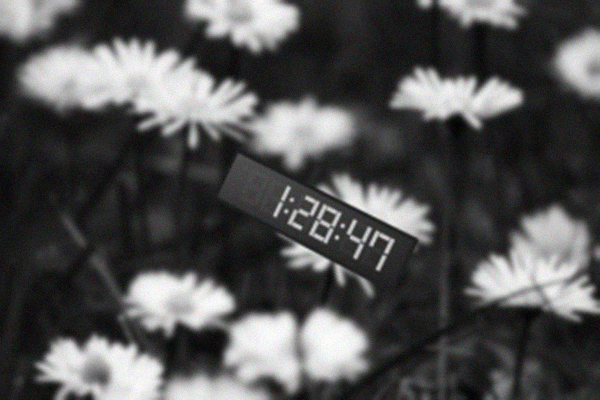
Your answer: 1,28,47
